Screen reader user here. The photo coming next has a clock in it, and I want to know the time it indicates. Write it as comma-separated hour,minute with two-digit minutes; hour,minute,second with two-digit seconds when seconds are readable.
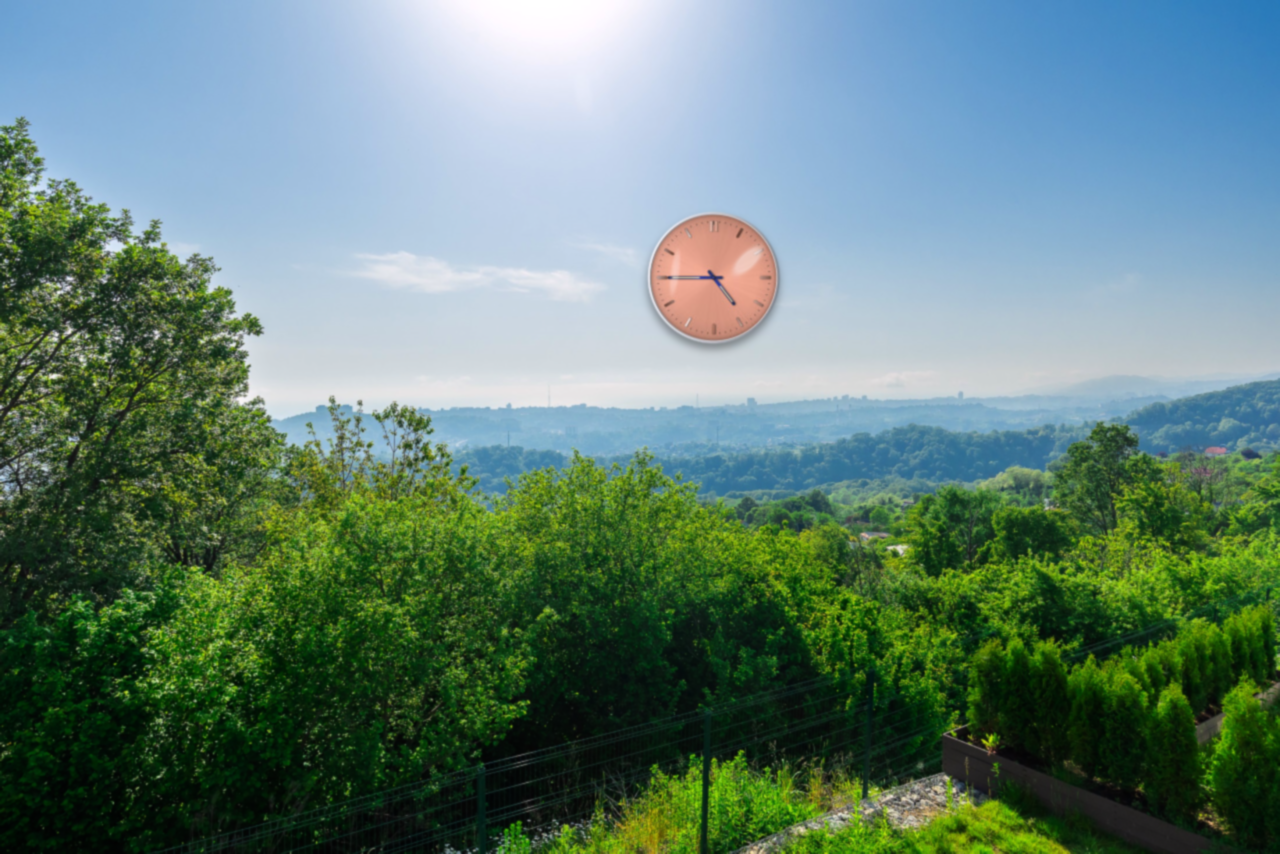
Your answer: 4,45
